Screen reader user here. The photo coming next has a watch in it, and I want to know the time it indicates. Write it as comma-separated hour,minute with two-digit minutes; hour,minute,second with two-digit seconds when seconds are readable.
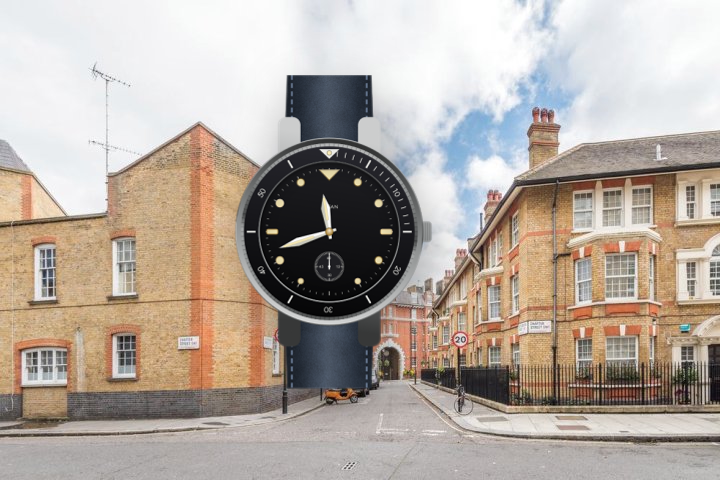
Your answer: 11,42
